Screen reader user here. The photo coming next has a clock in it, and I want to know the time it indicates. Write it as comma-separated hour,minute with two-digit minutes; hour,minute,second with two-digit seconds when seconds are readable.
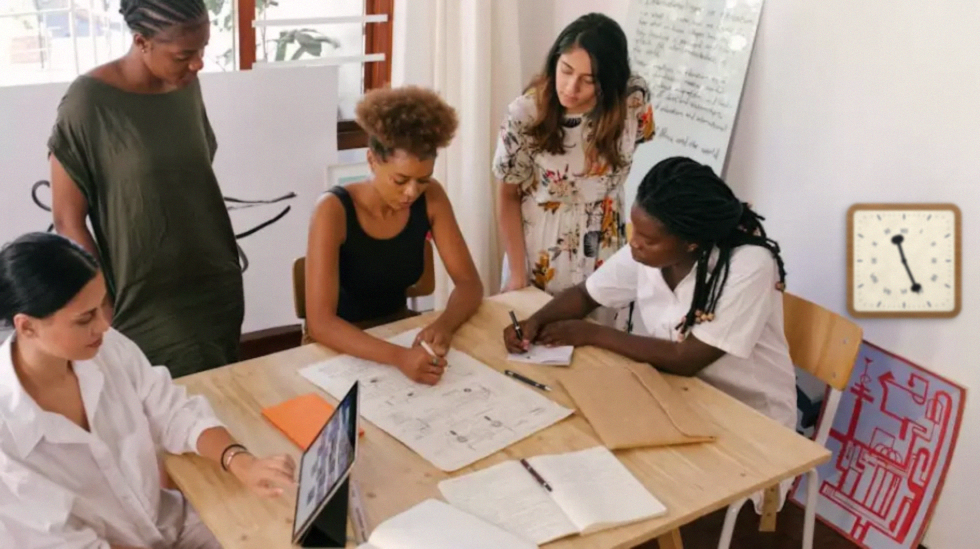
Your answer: 11,26
